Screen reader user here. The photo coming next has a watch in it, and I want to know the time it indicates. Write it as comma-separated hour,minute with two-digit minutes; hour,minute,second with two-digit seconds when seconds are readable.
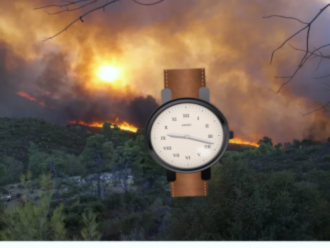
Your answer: 9,18
